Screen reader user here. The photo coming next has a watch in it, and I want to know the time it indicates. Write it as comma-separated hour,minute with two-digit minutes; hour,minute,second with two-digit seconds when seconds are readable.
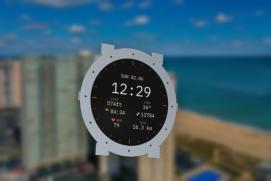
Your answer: 12,29
